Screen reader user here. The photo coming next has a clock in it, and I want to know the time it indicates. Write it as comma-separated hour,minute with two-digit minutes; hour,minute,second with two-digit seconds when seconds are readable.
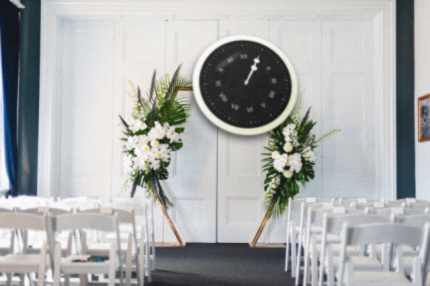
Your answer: 1,05
